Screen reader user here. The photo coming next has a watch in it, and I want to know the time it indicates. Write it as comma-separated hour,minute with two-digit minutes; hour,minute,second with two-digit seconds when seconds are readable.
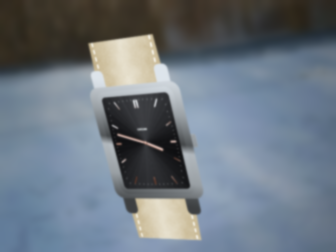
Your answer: 3,48
